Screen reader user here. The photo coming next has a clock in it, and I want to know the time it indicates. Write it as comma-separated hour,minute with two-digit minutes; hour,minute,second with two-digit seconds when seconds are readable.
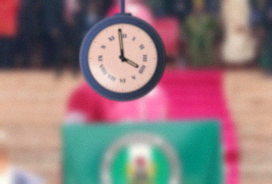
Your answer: 3,59
